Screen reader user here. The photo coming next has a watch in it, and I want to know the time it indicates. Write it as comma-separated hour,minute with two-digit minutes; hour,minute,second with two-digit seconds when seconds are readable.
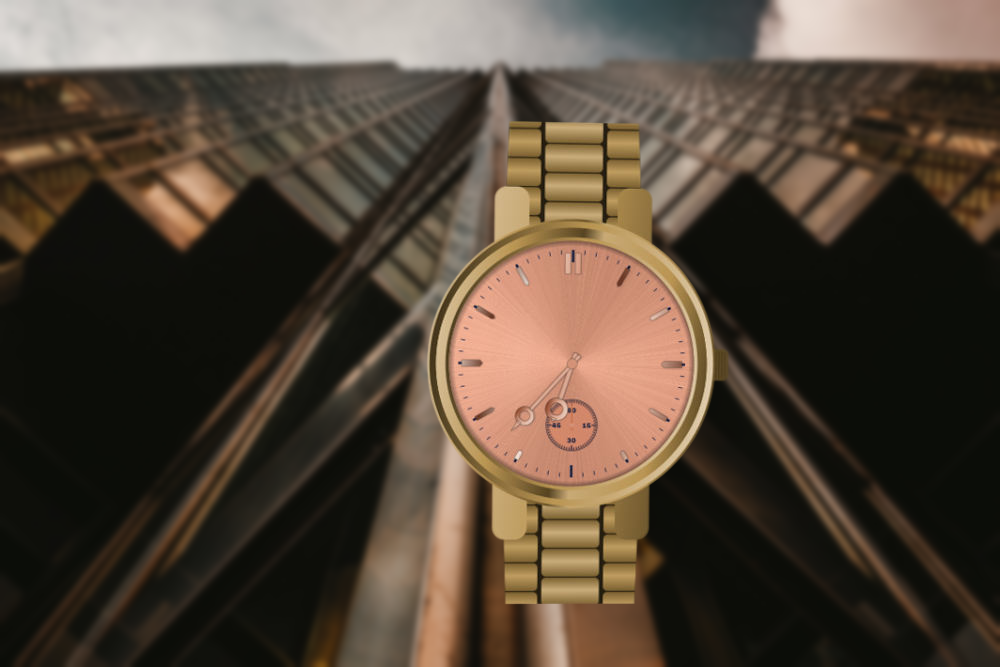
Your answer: 6,37
